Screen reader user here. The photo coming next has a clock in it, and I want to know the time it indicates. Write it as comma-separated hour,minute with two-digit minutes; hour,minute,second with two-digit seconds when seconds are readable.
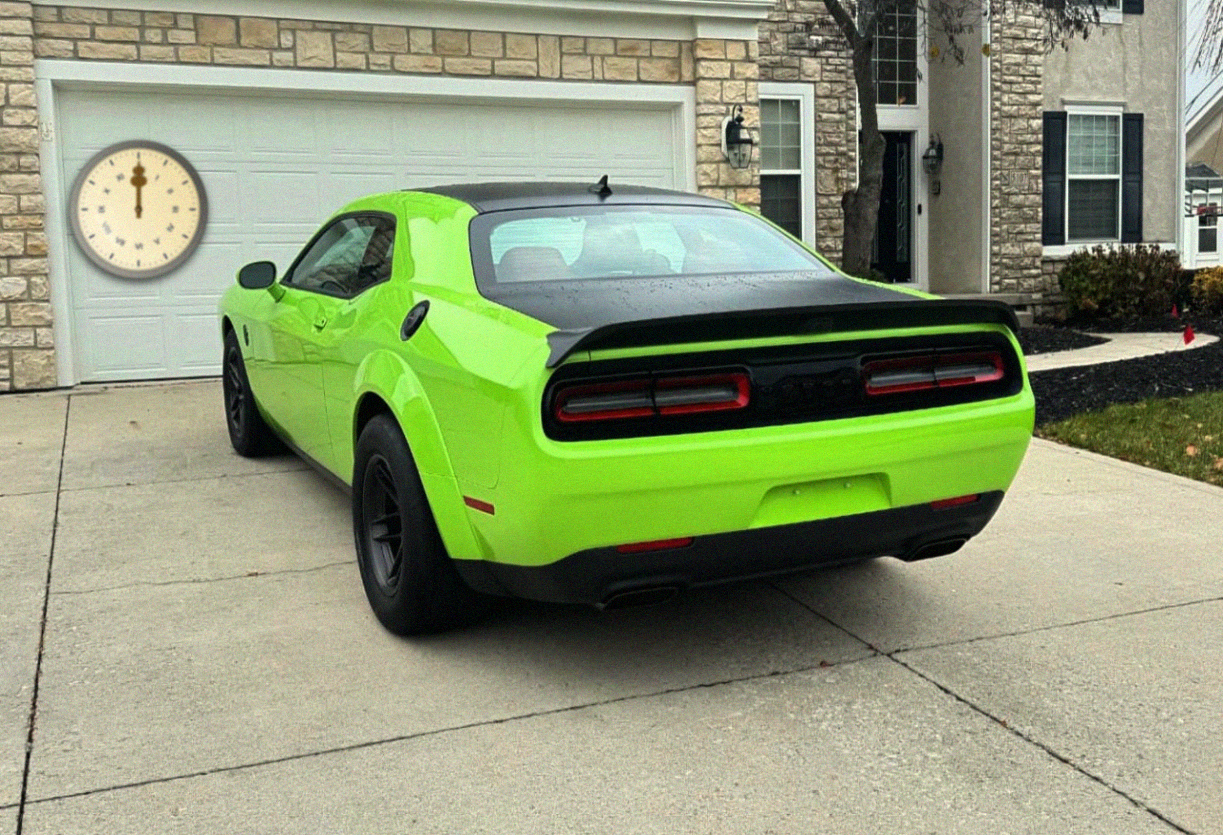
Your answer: 12,00
